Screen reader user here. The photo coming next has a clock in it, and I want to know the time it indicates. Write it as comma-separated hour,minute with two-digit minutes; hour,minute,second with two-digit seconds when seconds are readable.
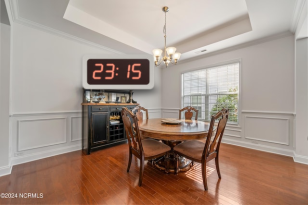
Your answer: 23,15
